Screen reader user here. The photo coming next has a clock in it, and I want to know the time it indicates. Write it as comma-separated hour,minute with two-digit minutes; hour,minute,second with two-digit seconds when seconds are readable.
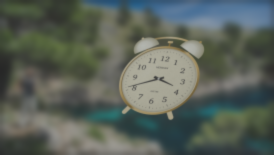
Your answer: 3,41
